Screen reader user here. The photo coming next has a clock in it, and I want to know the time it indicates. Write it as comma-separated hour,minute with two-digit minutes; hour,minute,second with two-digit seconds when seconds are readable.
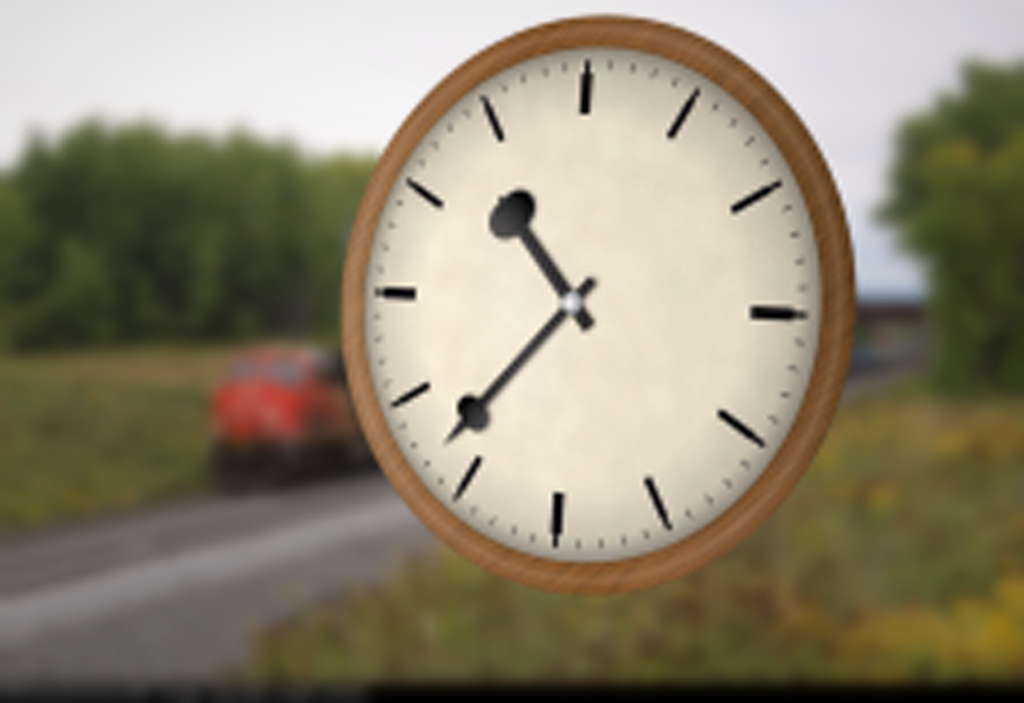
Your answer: 10,37
